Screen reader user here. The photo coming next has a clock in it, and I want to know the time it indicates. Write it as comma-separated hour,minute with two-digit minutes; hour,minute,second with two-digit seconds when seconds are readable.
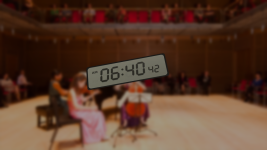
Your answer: 6,40,42
